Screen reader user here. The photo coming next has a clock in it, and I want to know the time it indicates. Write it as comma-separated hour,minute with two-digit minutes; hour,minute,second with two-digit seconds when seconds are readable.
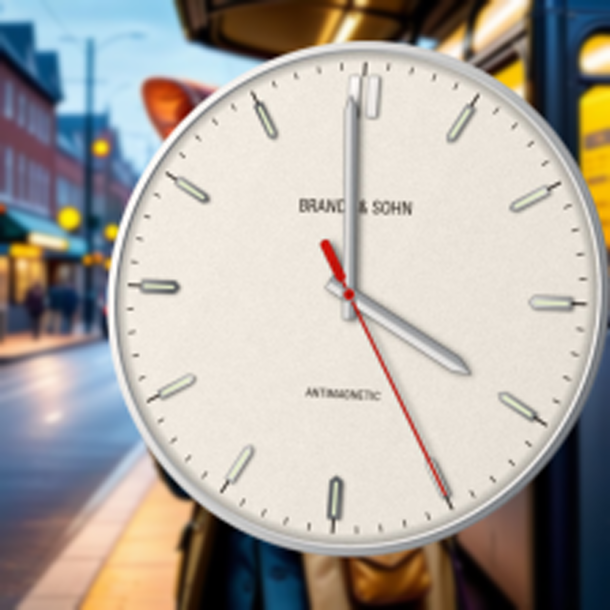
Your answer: 3,59,25
